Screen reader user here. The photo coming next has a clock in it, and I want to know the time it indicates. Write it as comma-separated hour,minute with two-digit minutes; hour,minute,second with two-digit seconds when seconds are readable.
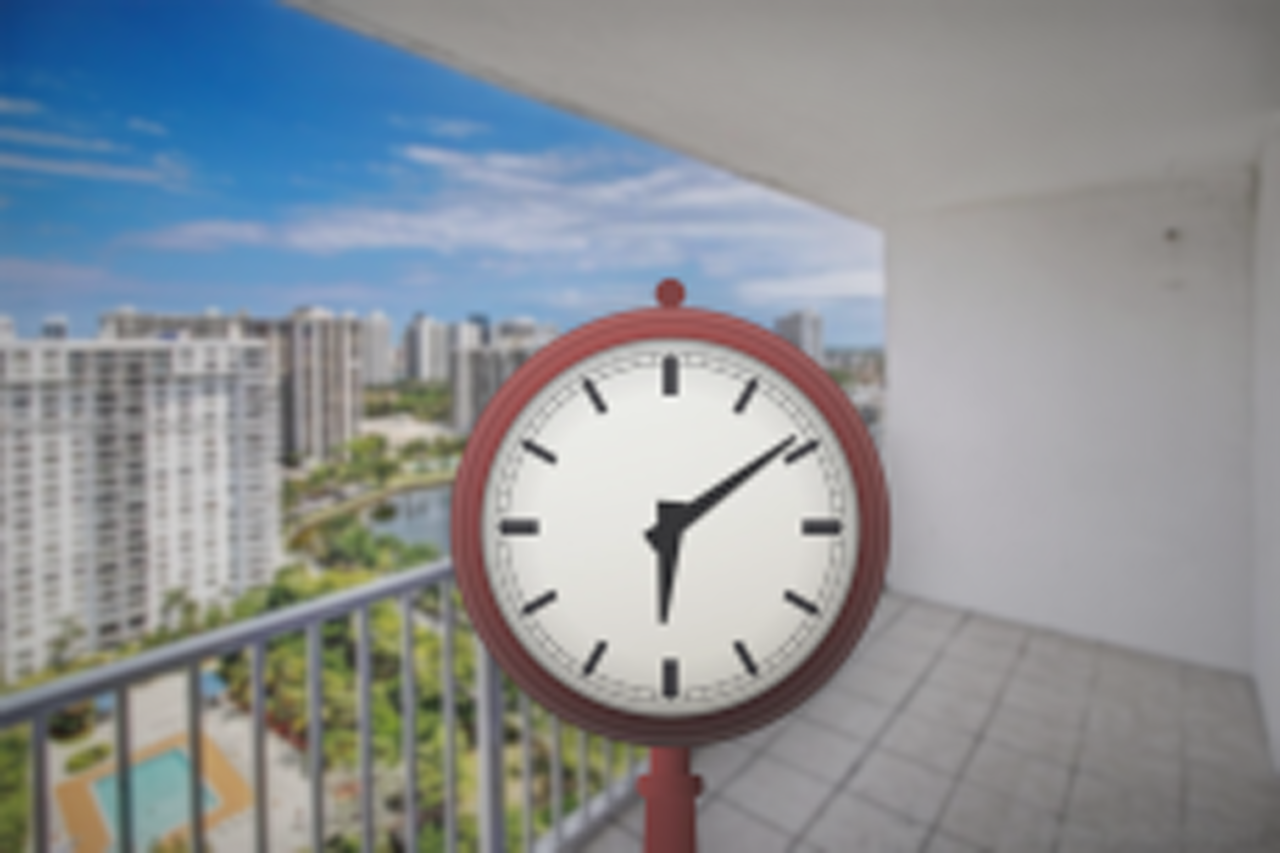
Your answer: 6,09
